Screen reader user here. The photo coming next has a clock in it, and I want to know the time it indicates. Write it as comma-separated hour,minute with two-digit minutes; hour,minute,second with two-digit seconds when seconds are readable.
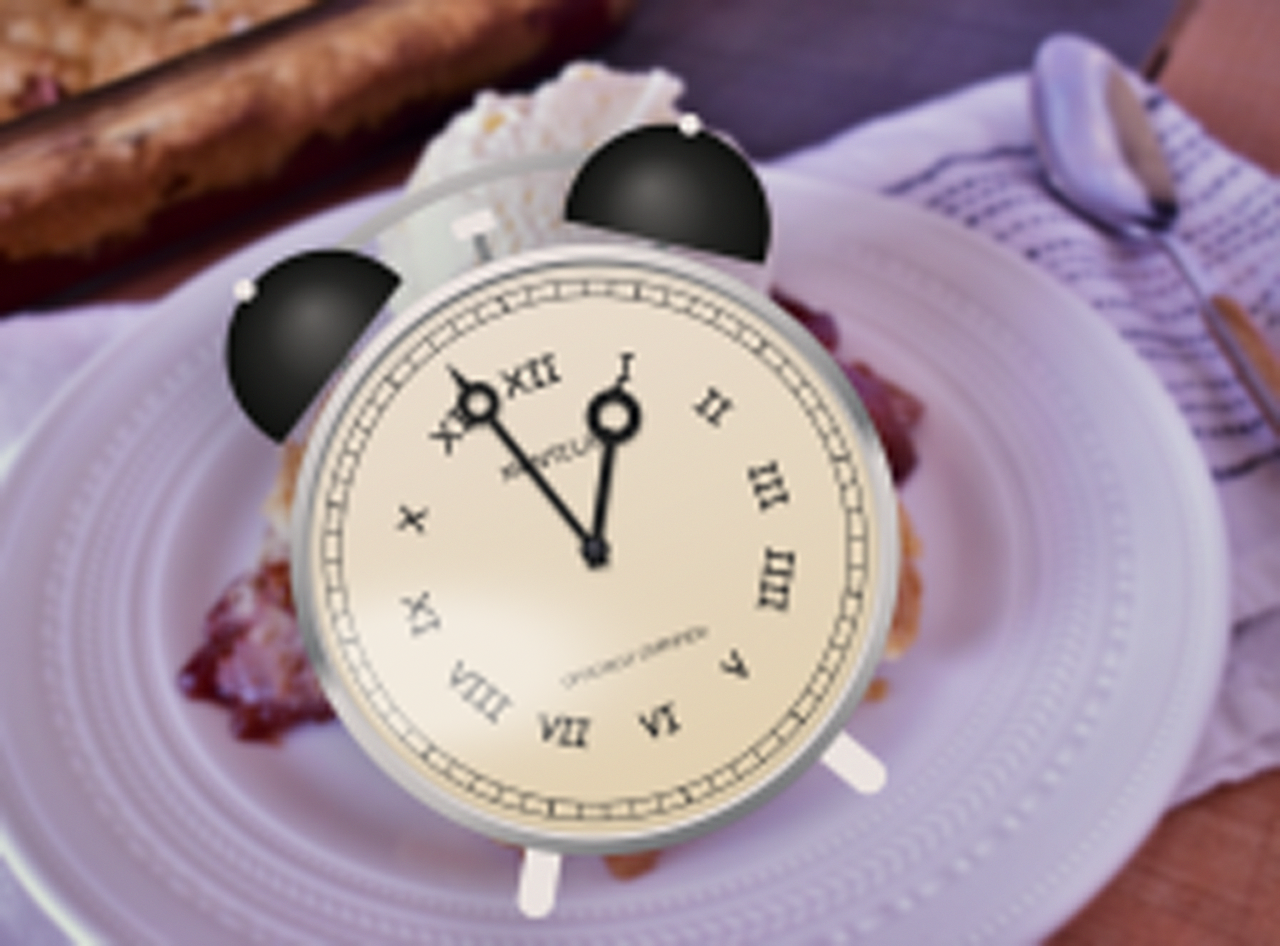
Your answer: 12,57
